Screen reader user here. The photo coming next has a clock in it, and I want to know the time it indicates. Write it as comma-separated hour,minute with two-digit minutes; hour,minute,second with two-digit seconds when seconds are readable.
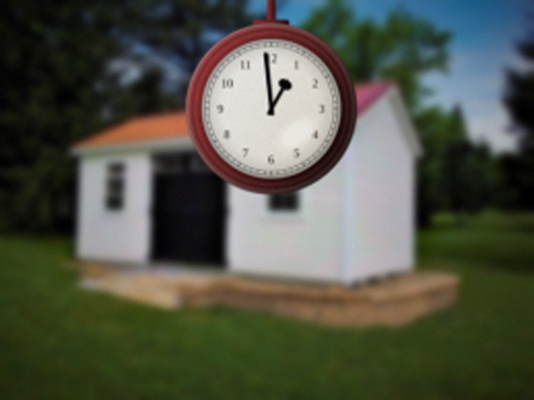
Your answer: 12,59
